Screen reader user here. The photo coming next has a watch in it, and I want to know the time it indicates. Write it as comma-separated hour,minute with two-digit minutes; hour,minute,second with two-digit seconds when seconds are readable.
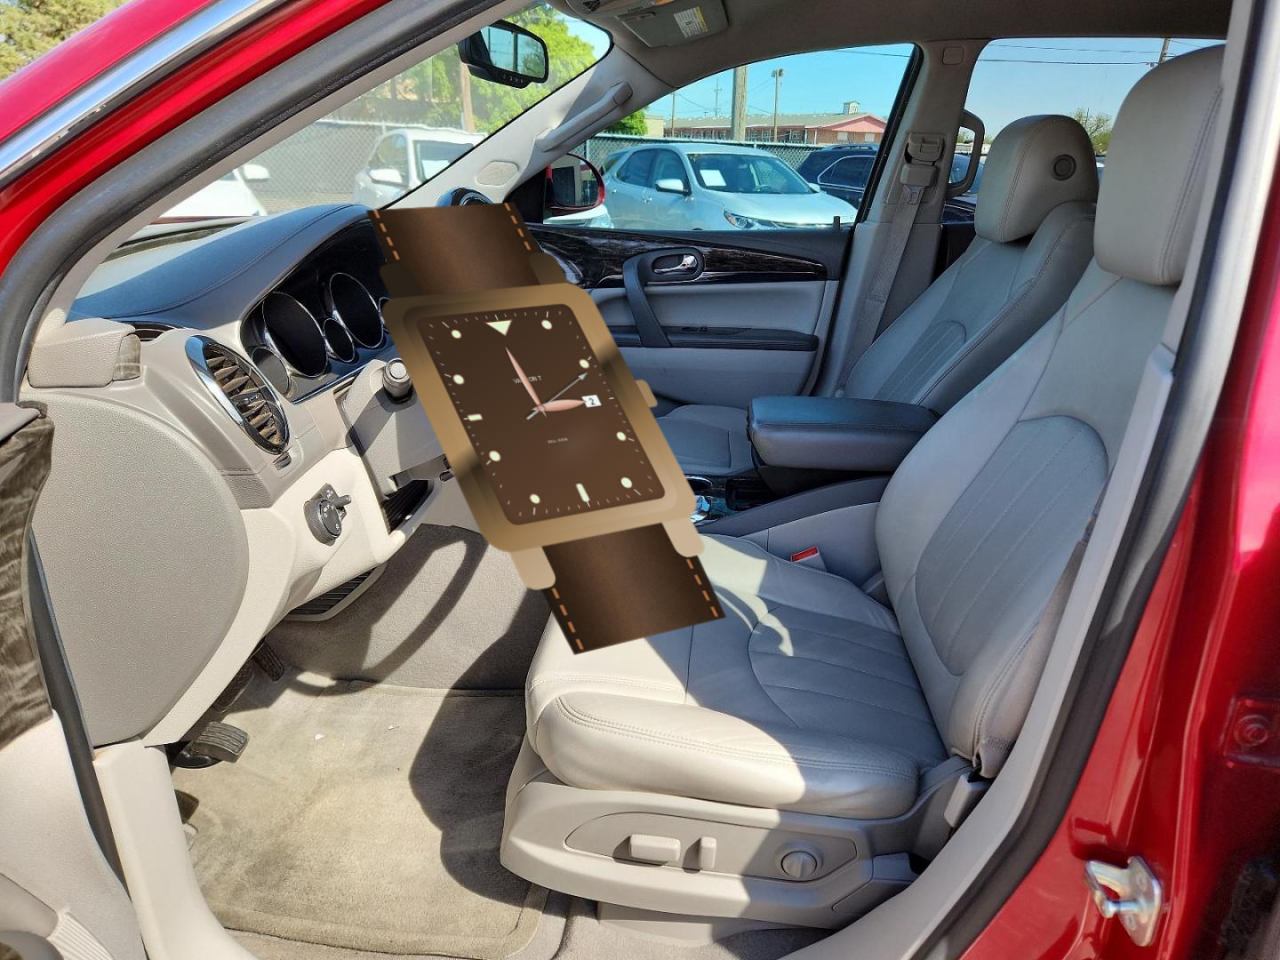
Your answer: 2,59,11
